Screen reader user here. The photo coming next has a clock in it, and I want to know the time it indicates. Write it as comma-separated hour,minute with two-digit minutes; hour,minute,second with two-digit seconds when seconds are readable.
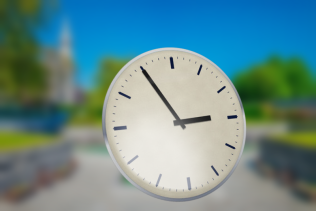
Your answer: 2,55
